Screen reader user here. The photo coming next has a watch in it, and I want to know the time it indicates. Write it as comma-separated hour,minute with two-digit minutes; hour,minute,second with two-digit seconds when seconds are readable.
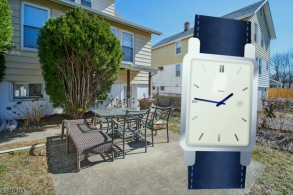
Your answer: 1,46
